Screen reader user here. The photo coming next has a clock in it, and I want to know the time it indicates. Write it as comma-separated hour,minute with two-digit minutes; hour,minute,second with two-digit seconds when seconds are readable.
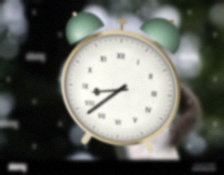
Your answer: 8,38
